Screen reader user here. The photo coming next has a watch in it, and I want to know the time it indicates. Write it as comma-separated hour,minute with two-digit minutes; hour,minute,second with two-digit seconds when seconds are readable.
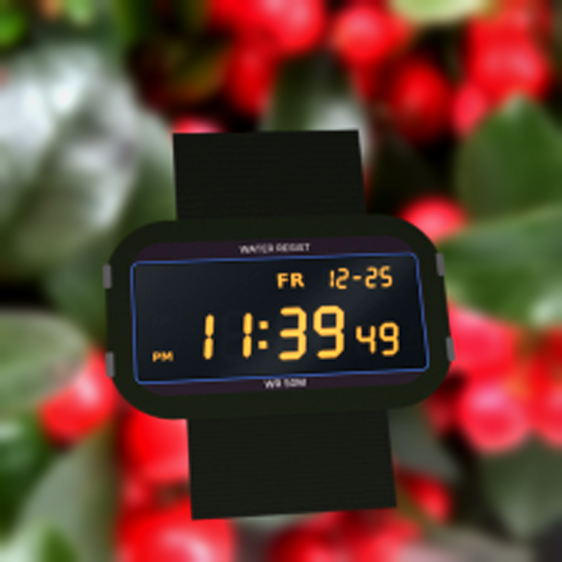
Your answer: 11,39,49
